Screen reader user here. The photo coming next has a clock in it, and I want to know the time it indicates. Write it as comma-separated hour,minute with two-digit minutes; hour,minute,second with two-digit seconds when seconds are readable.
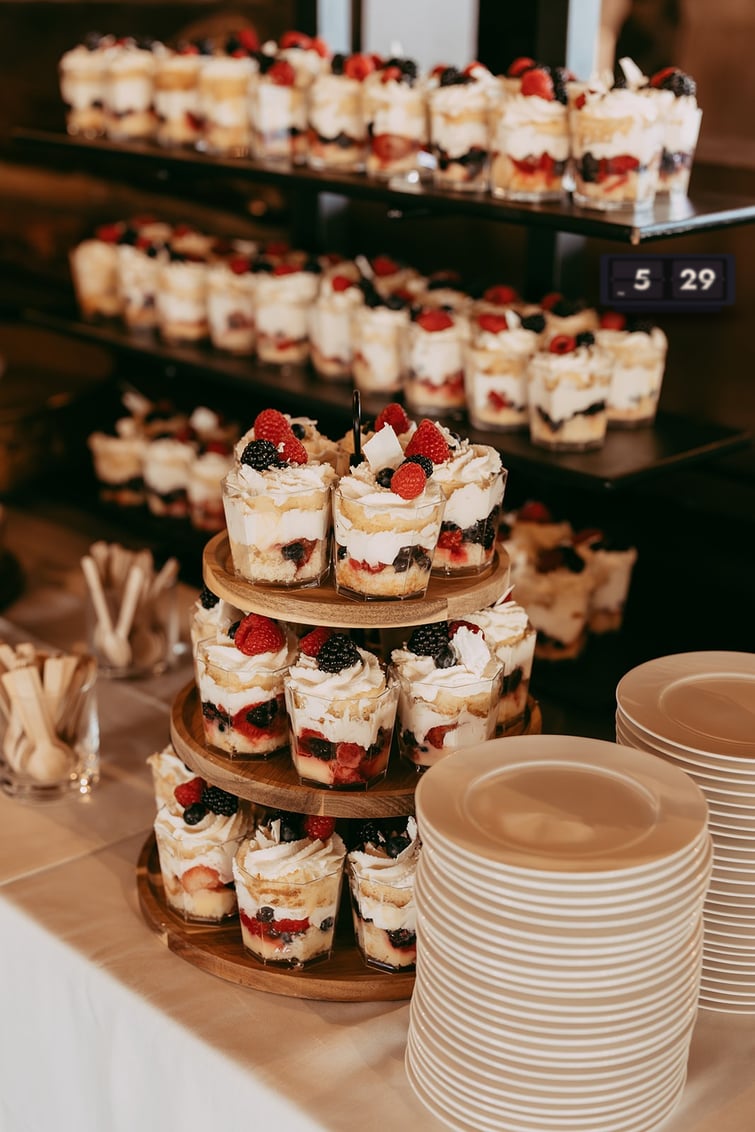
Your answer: 5,29
